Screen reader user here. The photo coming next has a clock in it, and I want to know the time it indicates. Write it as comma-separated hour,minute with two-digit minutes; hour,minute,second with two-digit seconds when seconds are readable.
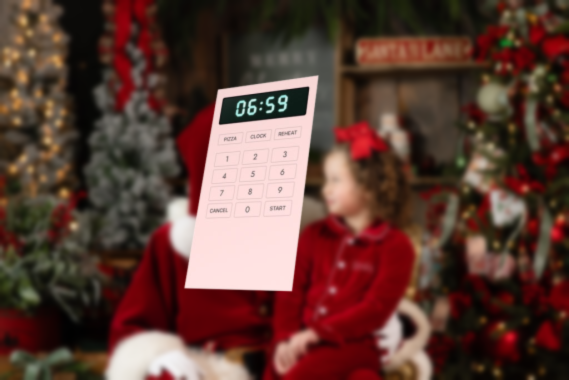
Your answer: 6,59
